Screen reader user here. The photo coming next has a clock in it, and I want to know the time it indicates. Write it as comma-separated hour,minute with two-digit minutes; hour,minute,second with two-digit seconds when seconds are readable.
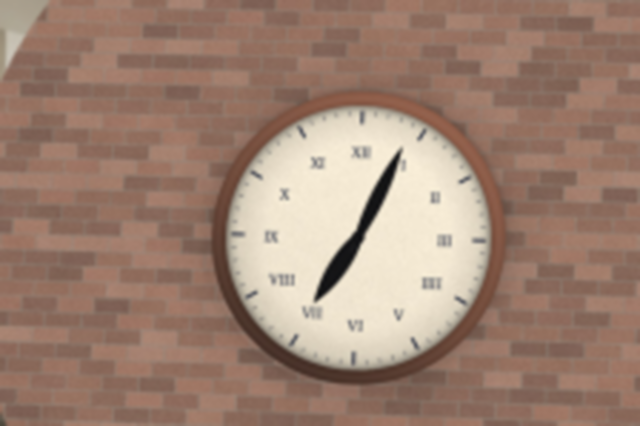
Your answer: 7,04
